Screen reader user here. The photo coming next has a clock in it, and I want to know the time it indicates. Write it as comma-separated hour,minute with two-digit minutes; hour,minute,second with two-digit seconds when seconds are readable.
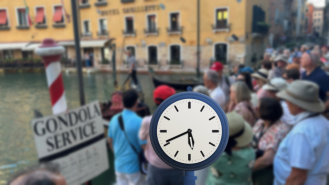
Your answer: 5,41
